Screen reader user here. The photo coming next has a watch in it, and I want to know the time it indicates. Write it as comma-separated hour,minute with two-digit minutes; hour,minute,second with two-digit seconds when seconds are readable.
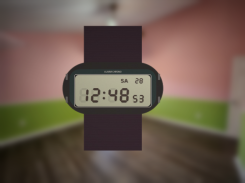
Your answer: 12,48,53
